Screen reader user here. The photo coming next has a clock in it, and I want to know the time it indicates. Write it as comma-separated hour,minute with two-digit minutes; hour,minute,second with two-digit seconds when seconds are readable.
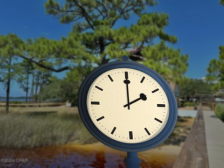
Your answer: 2,00
